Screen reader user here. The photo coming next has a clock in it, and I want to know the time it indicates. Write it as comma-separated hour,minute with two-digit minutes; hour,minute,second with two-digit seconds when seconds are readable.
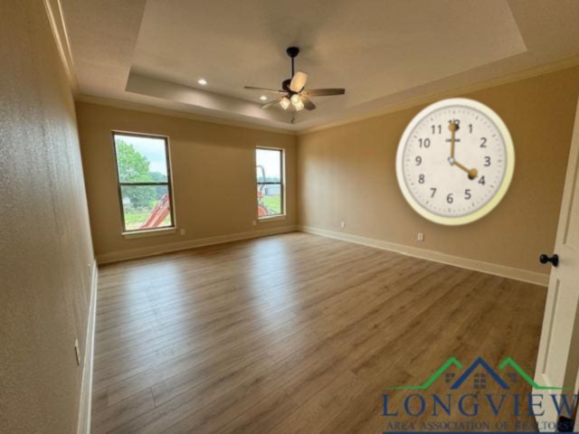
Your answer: 4,00
